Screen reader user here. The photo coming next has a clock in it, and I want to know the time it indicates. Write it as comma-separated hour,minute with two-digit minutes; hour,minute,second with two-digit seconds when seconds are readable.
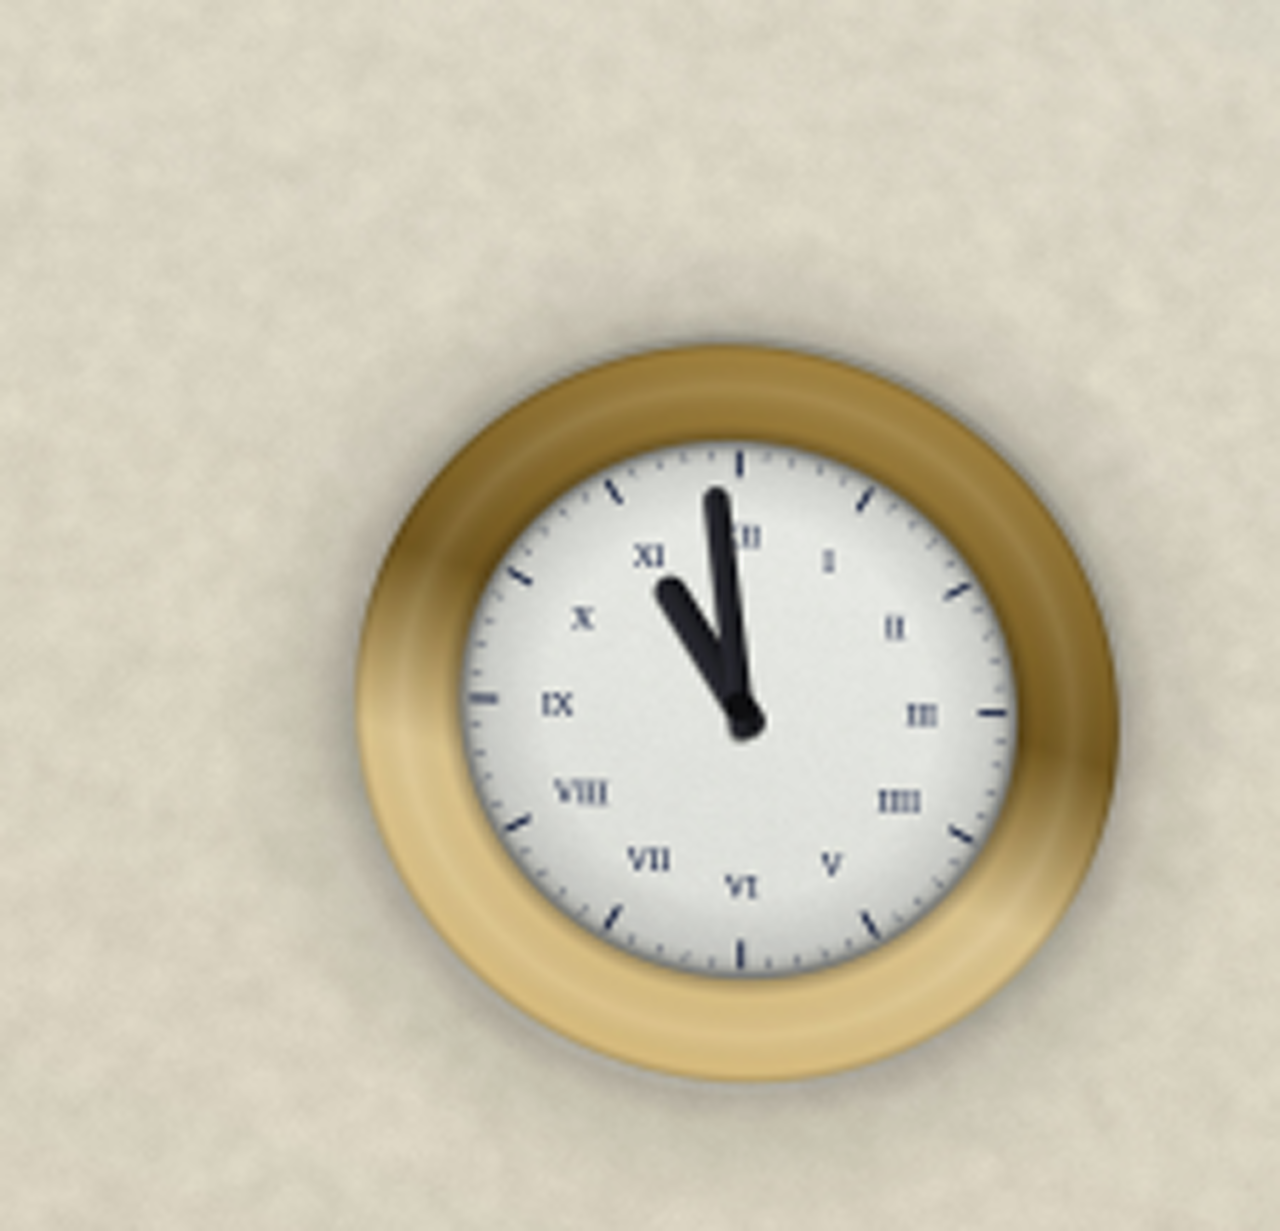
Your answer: 10,59
